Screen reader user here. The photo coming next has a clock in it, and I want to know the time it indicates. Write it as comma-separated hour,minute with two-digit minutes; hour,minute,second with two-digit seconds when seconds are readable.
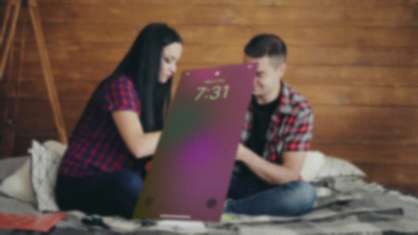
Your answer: 7,31
